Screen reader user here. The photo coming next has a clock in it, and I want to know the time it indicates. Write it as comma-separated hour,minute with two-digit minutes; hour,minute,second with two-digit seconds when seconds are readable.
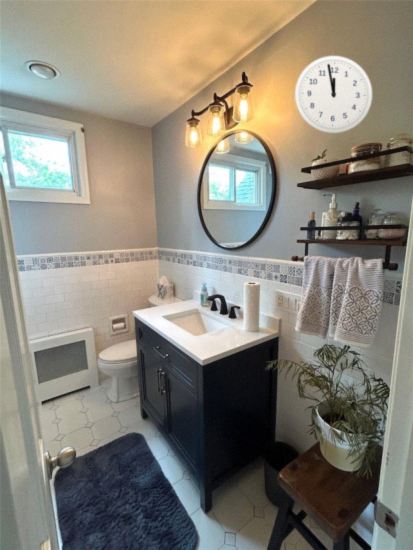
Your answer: 11,58
